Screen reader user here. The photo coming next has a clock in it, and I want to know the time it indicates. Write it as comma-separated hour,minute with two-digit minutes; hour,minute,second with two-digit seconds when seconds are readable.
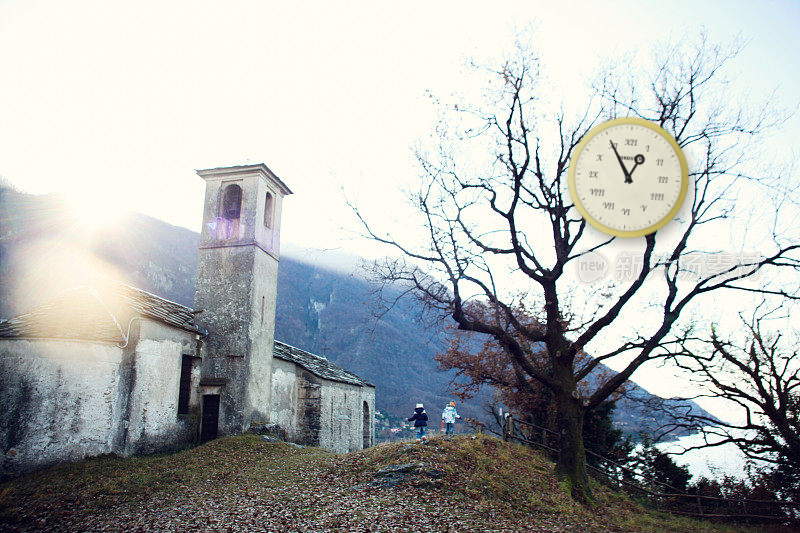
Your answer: 12,55
